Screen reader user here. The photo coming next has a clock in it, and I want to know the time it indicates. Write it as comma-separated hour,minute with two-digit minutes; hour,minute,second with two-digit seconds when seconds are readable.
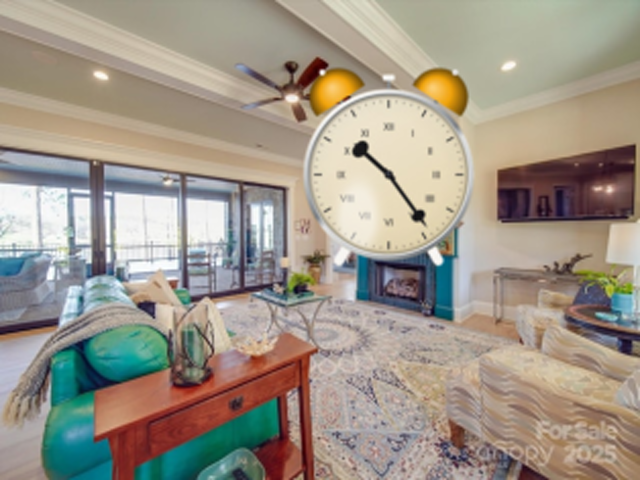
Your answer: 10,24
